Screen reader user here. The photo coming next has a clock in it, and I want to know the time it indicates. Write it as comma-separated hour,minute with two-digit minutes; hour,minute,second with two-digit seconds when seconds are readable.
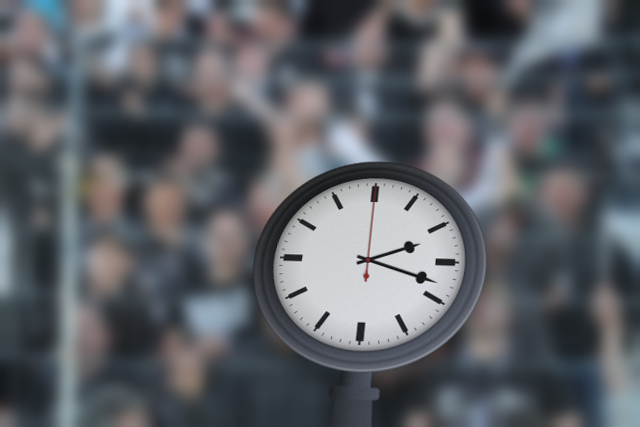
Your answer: 2,18,00
